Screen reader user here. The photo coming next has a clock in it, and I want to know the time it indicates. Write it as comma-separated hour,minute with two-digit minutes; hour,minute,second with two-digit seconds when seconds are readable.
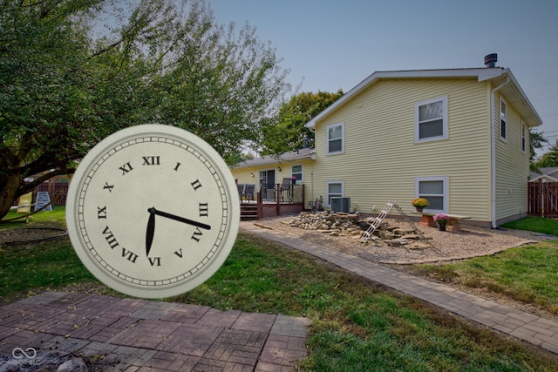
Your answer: 6,18
